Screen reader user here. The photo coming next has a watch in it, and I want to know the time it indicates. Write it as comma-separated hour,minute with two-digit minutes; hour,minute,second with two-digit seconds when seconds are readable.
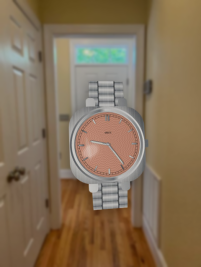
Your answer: 9,24
